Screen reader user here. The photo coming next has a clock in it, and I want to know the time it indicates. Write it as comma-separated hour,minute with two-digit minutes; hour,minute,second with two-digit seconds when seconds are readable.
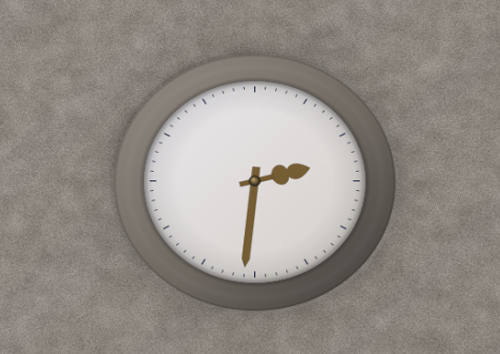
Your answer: 2,31
